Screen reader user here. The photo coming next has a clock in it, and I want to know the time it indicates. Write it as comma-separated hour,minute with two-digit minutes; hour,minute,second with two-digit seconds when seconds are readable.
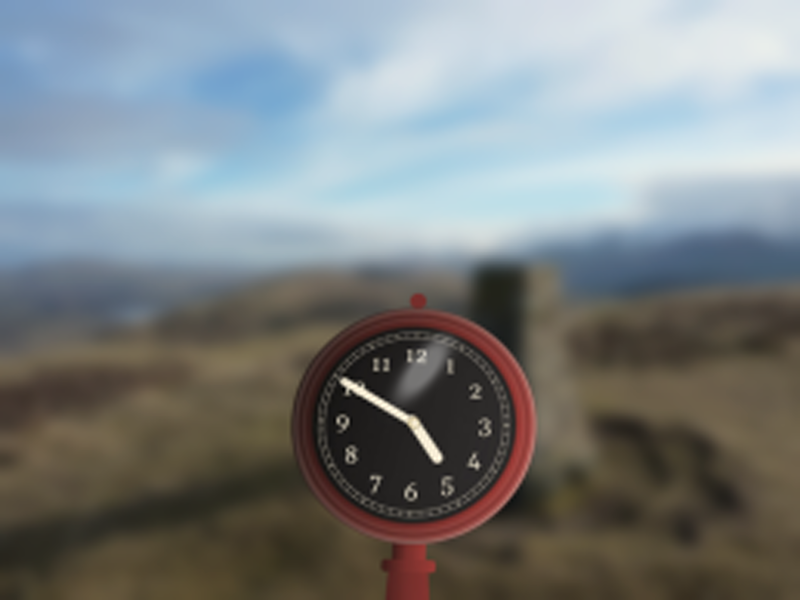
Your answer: 4,50
